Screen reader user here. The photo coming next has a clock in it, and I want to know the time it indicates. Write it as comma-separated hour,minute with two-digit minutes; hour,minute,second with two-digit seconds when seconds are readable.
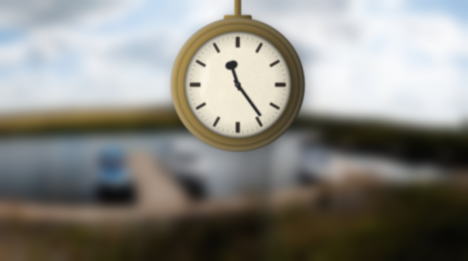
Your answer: 11,24
